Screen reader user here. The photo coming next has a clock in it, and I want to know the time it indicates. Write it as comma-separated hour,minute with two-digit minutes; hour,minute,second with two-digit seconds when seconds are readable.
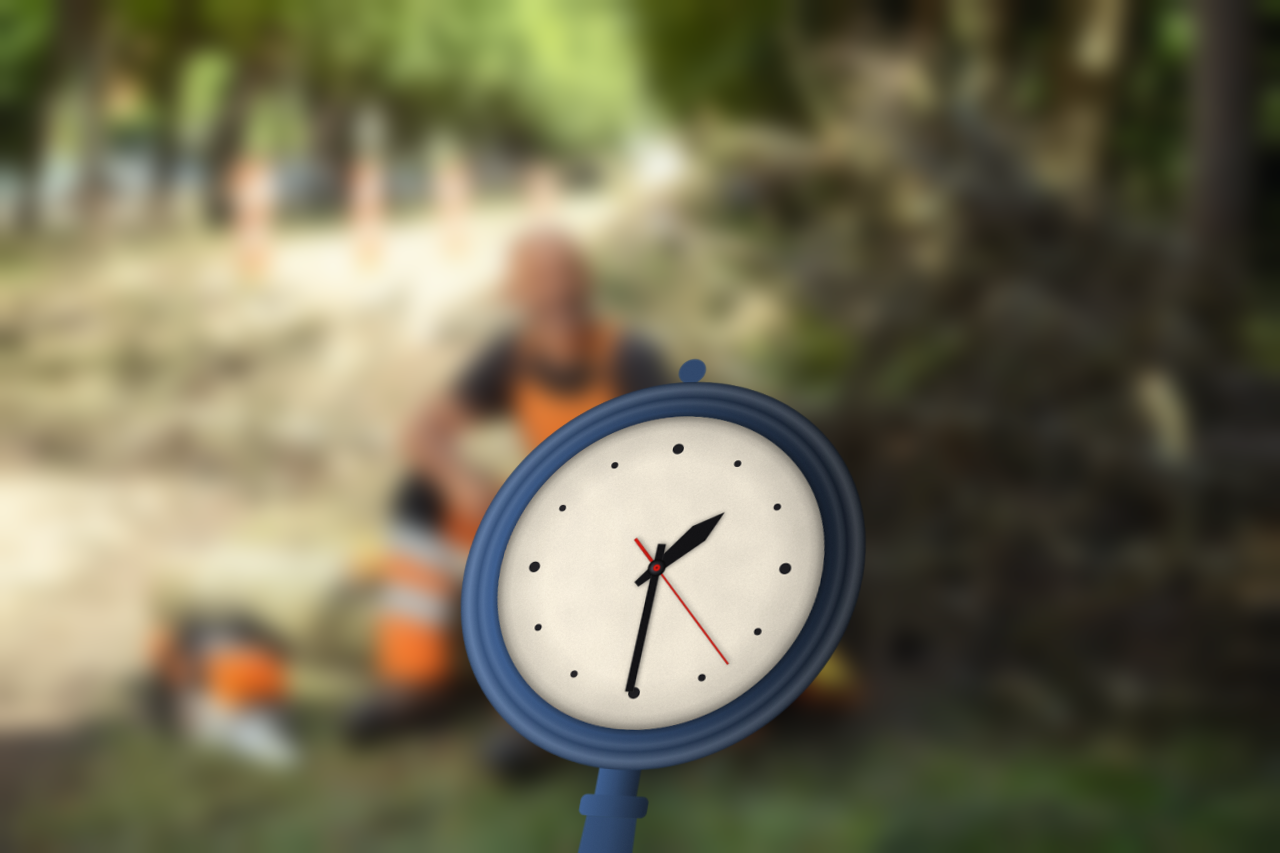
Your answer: 1,30,23
